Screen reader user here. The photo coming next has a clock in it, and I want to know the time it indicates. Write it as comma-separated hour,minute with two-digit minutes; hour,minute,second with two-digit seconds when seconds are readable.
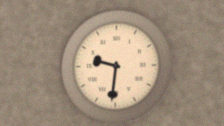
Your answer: 9,31
